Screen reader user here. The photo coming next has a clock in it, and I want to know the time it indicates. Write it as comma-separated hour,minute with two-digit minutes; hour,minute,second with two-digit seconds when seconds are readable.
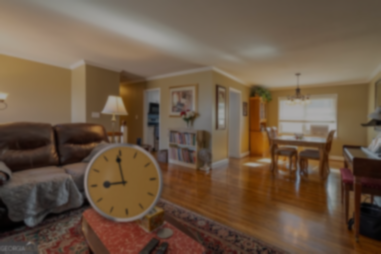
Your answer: 8,59
